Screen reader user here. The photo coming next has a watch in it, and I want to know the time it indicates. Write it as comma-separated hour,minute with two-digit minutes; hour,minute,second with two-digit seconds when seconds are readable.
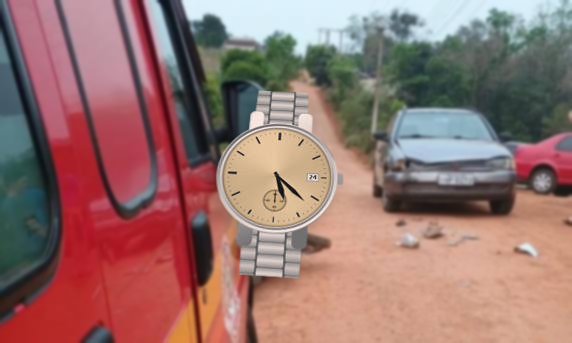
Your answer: 5,22
